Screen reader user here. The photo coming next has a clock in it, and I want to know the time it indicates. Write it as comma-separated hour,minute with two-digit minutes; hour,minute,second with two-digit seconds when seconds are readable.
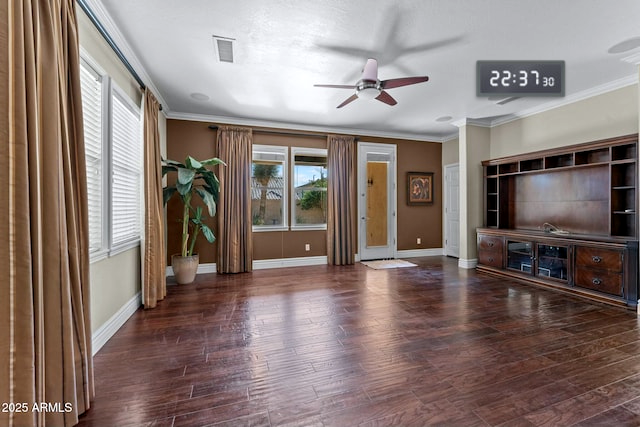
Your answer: 22,37
